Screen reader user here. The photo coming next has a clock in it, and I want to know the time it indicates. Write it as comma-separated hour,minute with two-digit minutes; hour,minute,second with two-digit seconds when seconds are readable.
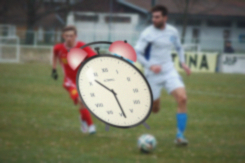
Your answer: 10,29
